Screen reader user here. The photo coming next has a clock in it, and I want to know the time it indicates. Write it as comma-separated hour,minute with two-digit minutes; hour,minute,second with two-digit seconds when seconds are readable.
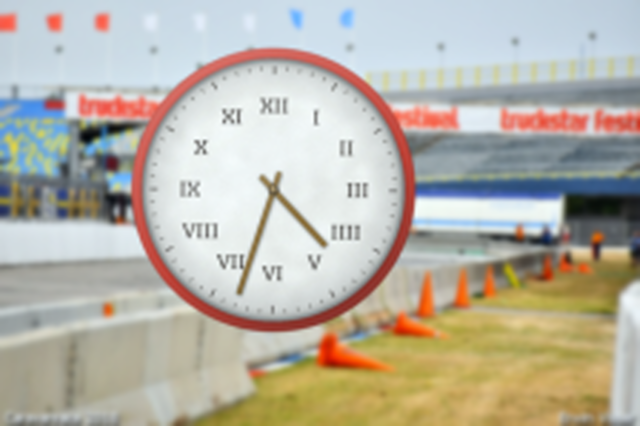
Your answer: 4,33
